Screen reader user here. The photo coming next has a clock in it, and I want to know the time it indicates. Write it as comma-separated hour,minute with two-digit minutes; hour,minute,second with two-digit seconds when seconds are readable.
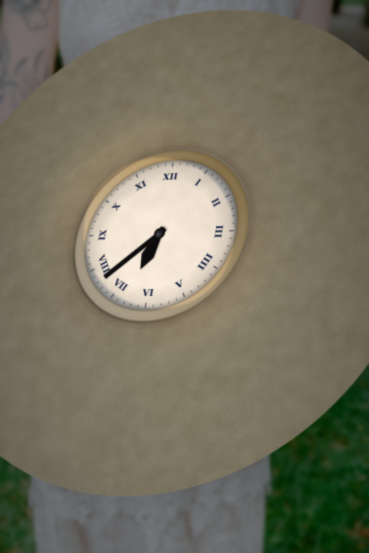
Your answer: 6,38
